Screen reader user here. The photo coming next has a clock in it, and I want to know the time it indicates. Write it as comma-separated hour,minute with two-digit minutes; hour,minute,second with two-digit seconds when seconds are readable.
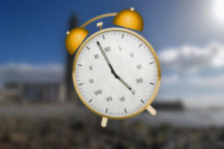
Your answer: 4,58
